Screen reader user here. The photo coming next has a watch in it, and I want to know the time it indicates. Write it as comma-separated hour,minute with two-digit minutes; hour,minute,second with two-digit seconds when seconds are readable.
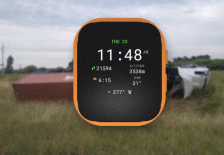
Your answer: 11,48
